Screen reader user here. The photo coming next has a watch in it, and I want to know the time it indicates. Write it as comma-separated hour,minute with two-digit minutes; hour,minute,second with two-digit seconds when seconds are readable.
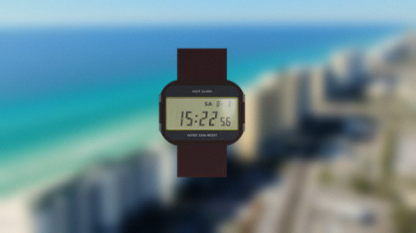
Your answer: 15,22,56
